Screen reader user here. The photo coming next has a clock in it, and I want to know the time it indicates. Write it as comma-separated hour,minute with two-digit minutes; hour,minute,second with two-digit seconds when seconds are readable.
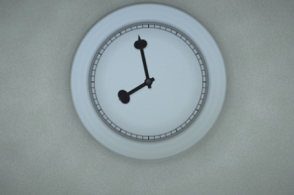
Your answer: 7,58
